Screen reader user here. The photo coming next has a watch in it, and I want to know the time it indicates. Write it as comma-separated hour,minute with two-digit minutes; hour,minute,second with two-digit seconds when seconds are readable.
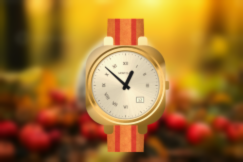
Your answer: 12,52
